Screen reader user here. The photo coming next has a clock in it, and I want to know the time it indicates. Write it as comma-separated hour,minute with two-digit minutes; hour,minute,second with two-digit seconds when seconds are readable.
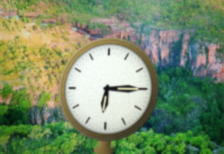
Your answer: 6,15
